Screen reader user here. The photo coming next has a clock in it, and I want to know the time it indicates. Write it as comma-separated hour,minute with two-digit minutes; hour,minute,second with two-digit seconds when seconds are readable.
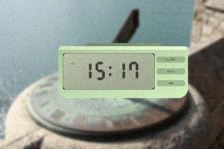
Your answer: 15,17
